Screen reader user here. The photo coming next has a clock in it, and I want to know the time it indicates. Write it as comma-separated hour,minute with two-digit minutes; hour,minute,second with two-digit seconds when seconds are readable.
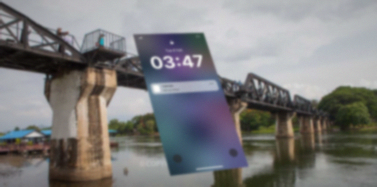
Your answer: 3,47
